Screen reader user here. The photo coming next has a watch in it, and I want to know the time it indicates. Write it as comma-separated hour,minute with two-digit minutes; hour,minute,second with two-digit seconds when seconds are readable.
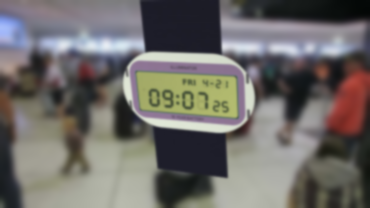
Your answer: 9,07
